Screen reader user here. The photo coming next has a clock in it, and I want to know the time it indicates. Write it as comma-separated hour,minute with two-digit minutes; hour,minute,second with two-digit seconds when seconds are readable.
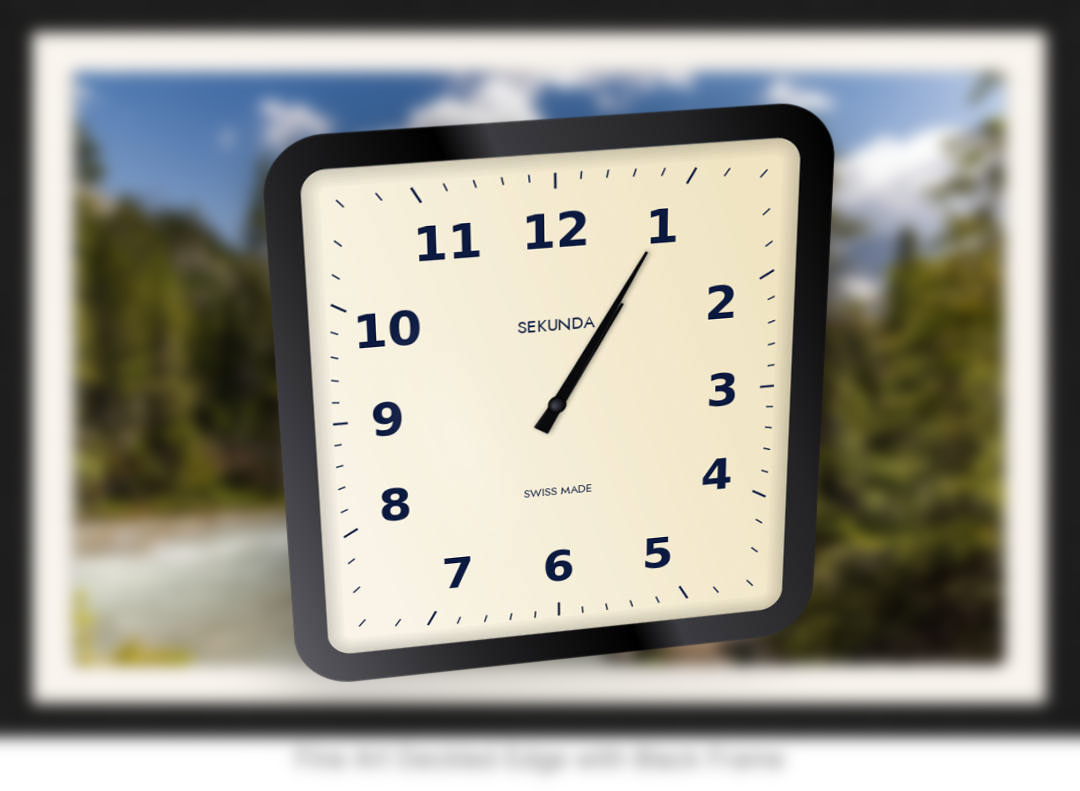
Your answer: 1,05
